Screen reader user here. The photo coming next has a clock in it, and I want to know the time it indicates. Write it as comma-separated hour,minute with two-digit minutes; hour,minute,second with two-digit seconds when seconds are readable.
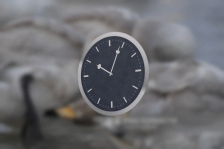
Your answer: 10,04
